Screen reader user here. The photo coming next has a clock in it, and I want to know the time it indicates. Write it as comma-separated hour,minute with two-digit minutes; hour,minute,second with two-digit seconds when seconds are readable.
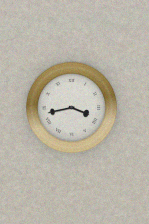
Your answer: 3,43
